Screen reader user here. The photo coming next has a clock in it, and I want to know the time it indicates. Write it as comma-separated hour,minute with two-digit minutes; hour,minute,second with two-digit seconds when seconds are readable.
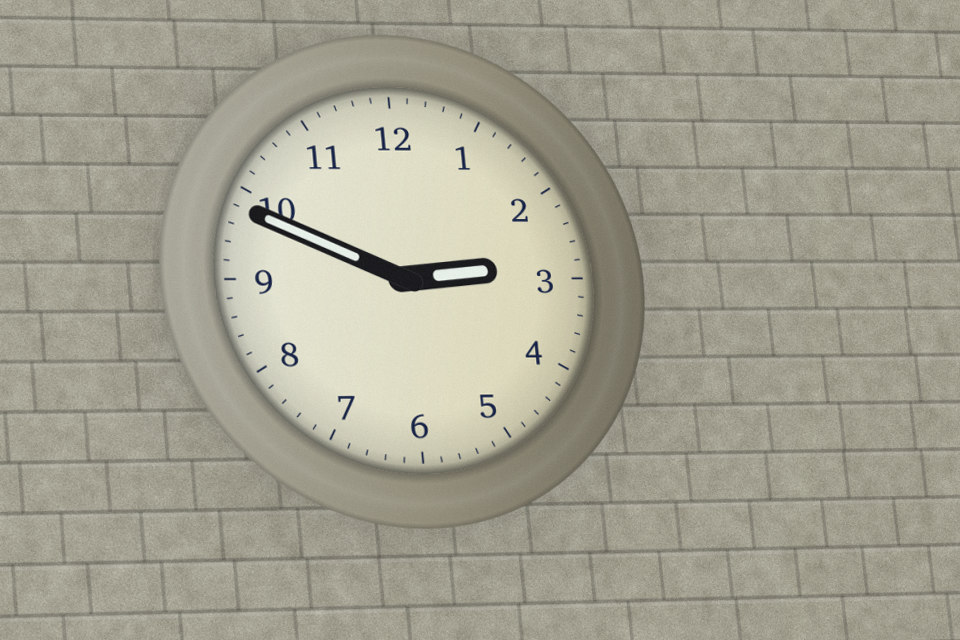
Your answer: 2,49
